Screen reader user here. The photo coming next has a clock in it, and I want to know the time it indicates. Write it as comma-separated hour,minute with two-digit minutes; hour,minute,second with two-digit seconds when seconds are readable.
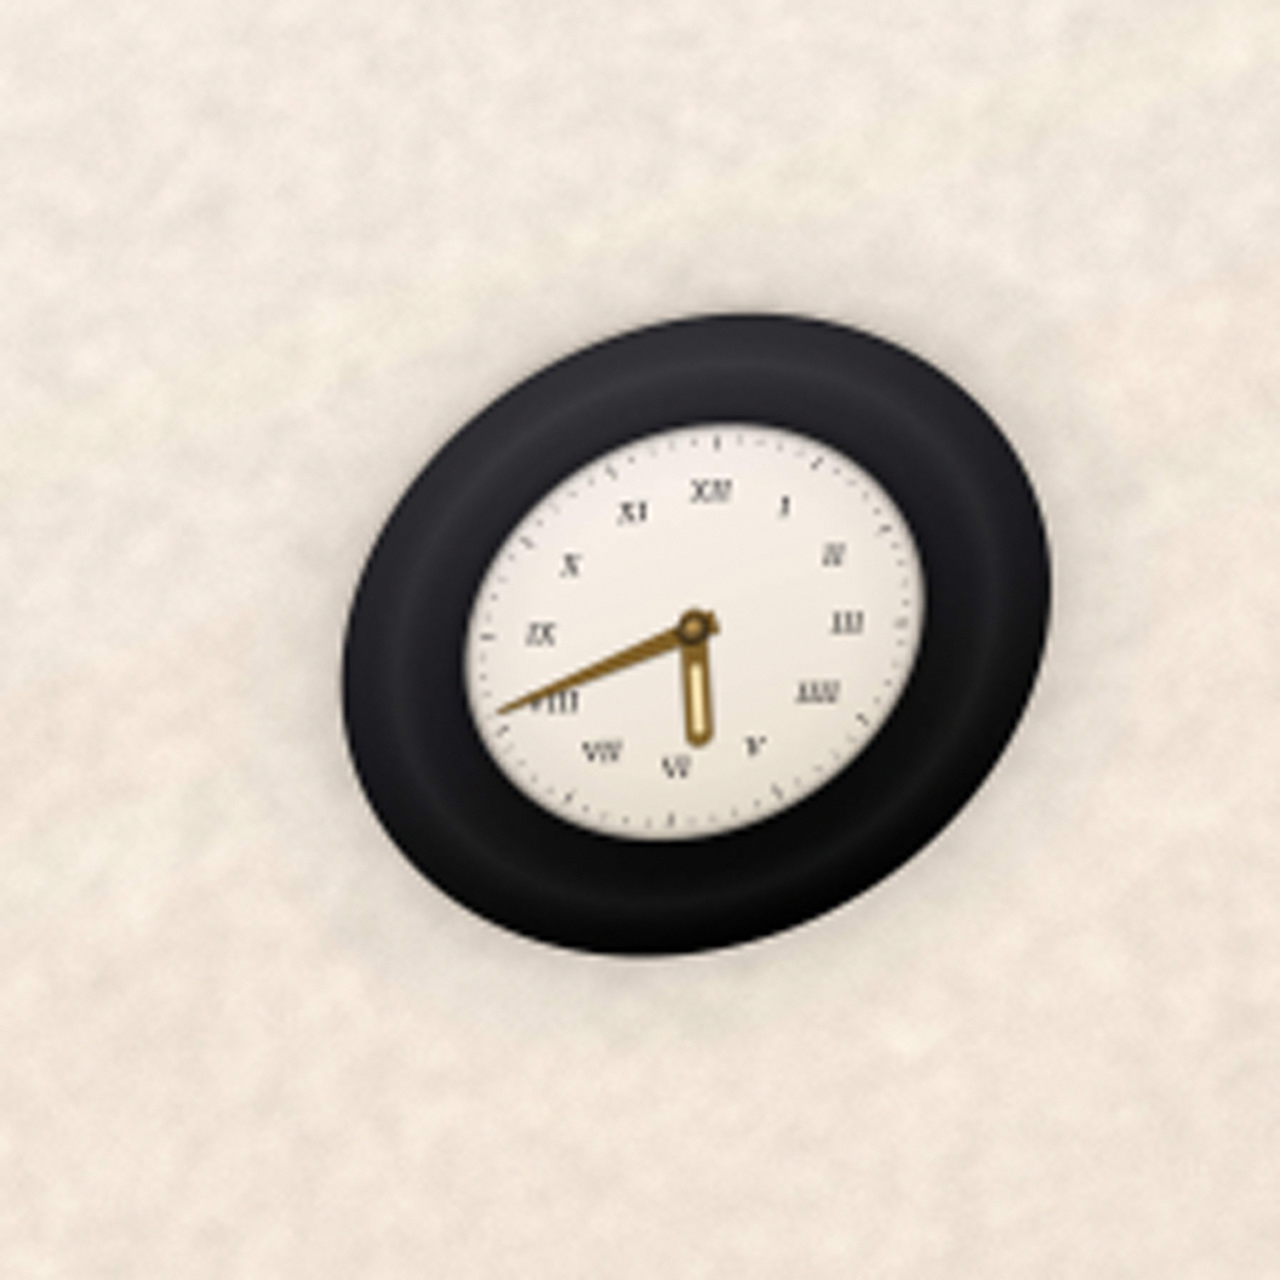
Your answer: 5,41
